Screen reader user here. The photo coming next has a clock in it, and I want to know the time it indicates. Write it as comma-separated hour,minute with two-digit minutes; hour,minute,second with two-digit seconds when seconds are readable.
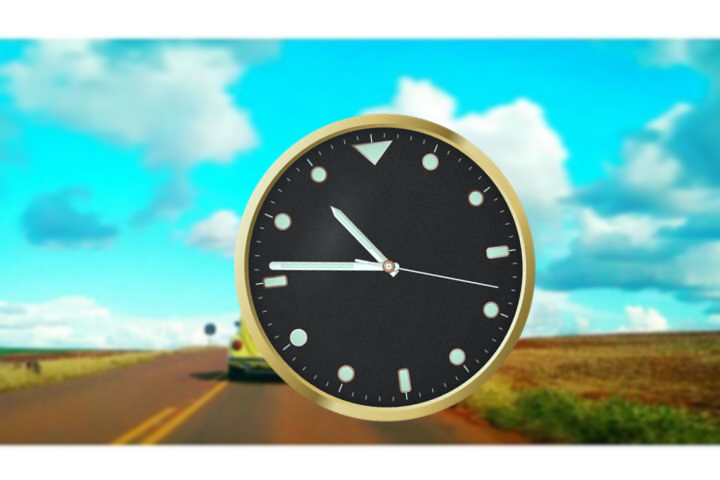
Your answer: 10,46,18
